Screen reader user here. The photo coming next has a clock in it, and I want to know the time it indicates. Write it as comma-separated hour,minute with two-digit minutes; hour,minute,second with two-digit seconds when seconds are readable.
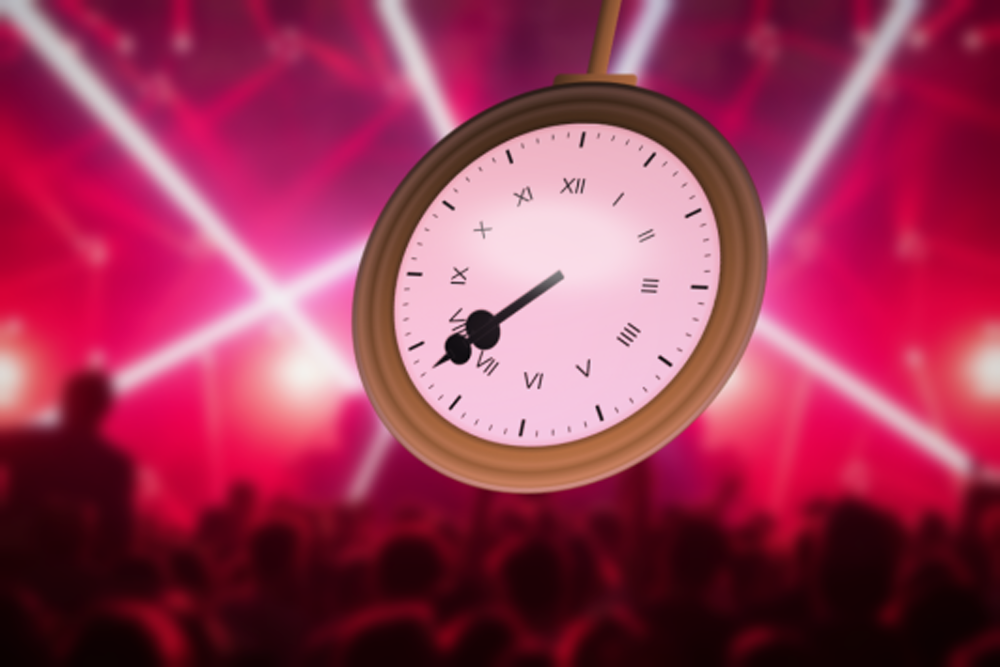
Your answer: 7,38
